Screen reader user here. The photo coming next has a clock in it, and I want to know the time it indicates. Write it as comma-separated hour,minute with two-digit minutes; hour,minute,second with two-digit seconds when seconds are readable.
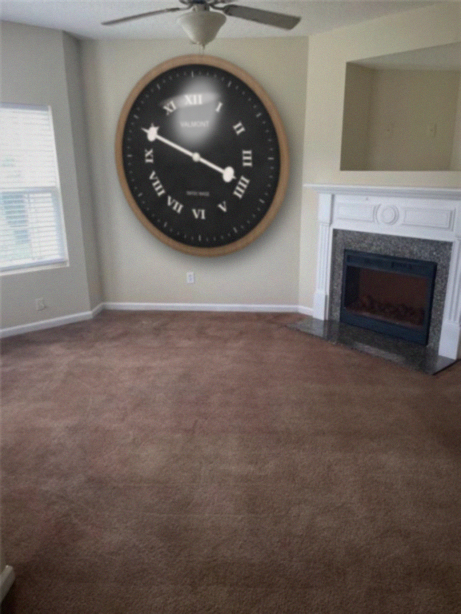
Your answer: 3,49
